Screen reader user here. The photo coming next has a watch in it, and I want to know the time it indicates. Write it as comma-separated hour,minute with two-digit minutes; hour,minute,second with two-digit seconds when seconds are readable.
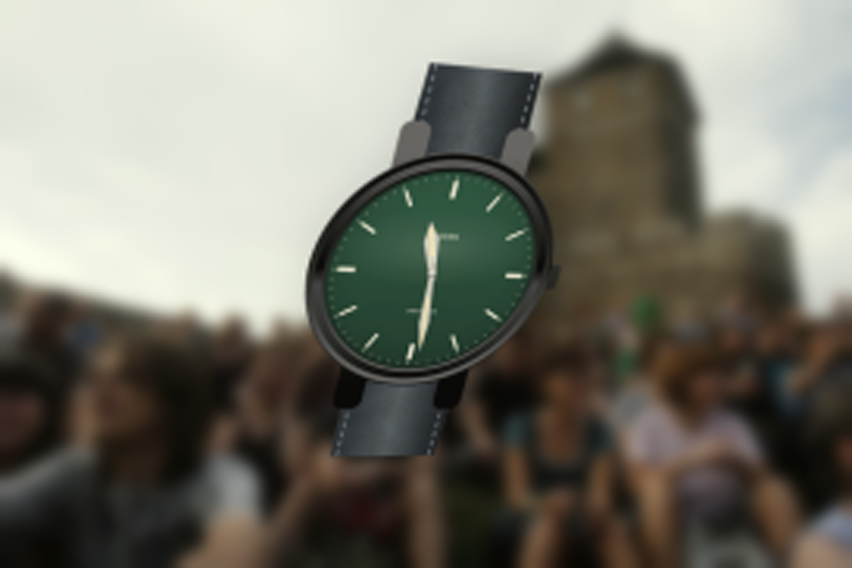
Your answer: 11,29
